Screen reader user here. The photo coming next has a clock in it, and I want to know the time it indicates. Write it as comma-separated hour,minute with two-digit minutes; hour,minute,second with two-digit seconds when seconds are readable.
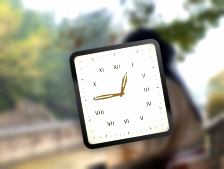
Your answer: 12,45
